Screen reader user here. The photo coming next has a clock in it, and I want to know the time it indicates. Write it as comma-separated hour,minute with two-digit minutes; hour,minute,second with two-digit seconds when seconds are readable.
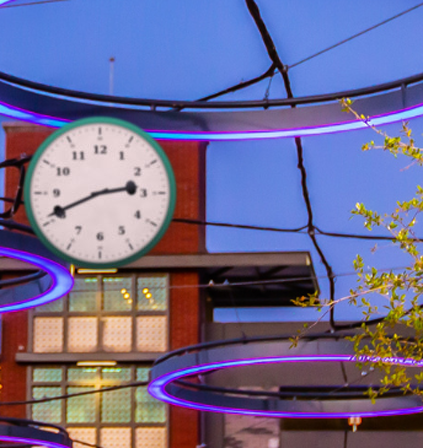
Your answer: 2,41
